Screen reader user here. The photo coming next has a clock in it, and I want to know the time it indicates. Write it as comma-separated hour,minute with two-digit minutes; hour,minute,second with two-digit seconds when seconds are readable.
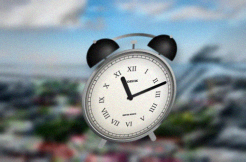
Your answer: 11,12
